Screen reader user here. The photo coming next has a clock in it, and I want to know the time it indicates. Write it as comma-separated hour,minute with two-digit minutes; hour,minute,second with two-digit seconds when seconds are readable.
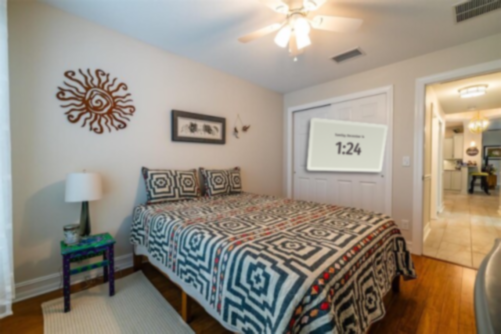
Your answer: 1,24
